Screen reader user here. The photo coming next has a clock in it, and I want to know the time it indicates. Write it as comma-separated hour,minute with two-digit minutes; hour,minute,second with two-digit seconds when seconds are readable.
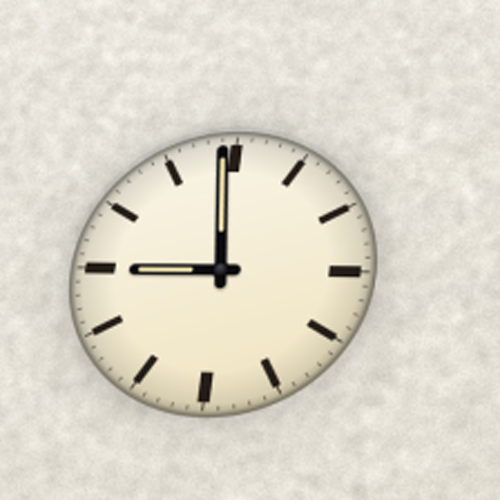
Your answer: 8,59
